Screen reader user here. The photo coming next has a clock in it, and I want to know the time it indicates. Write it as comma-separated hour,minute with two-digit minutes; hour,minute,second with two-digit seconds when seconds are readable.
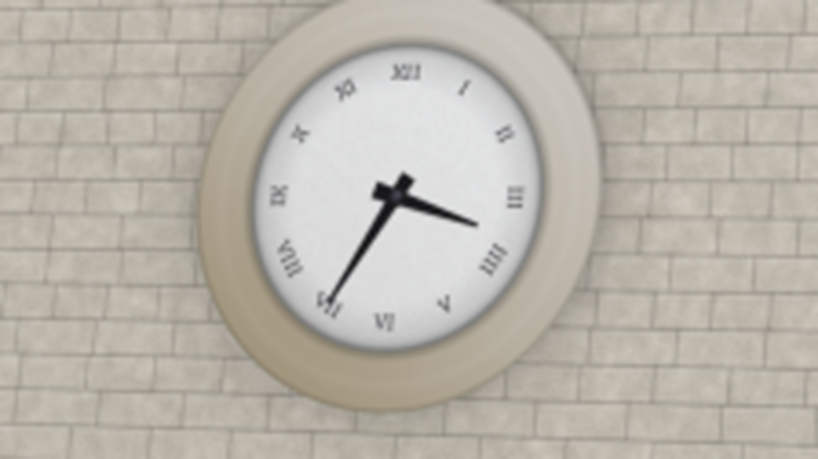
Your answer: 3,35
